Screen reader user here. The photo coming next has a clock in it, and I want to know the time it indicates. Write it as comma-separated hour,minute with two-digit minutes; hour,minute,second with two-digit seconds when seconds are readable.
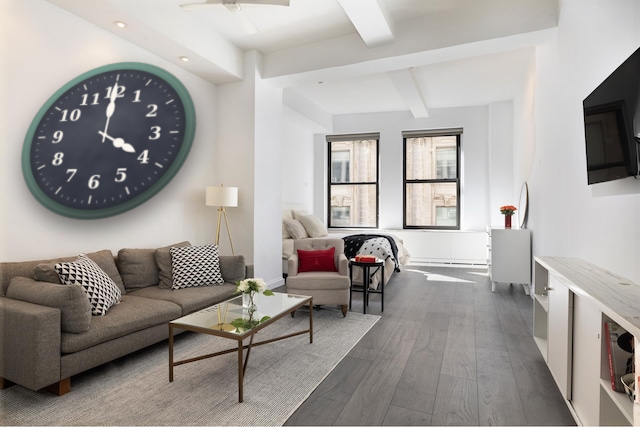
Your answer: 4,00
